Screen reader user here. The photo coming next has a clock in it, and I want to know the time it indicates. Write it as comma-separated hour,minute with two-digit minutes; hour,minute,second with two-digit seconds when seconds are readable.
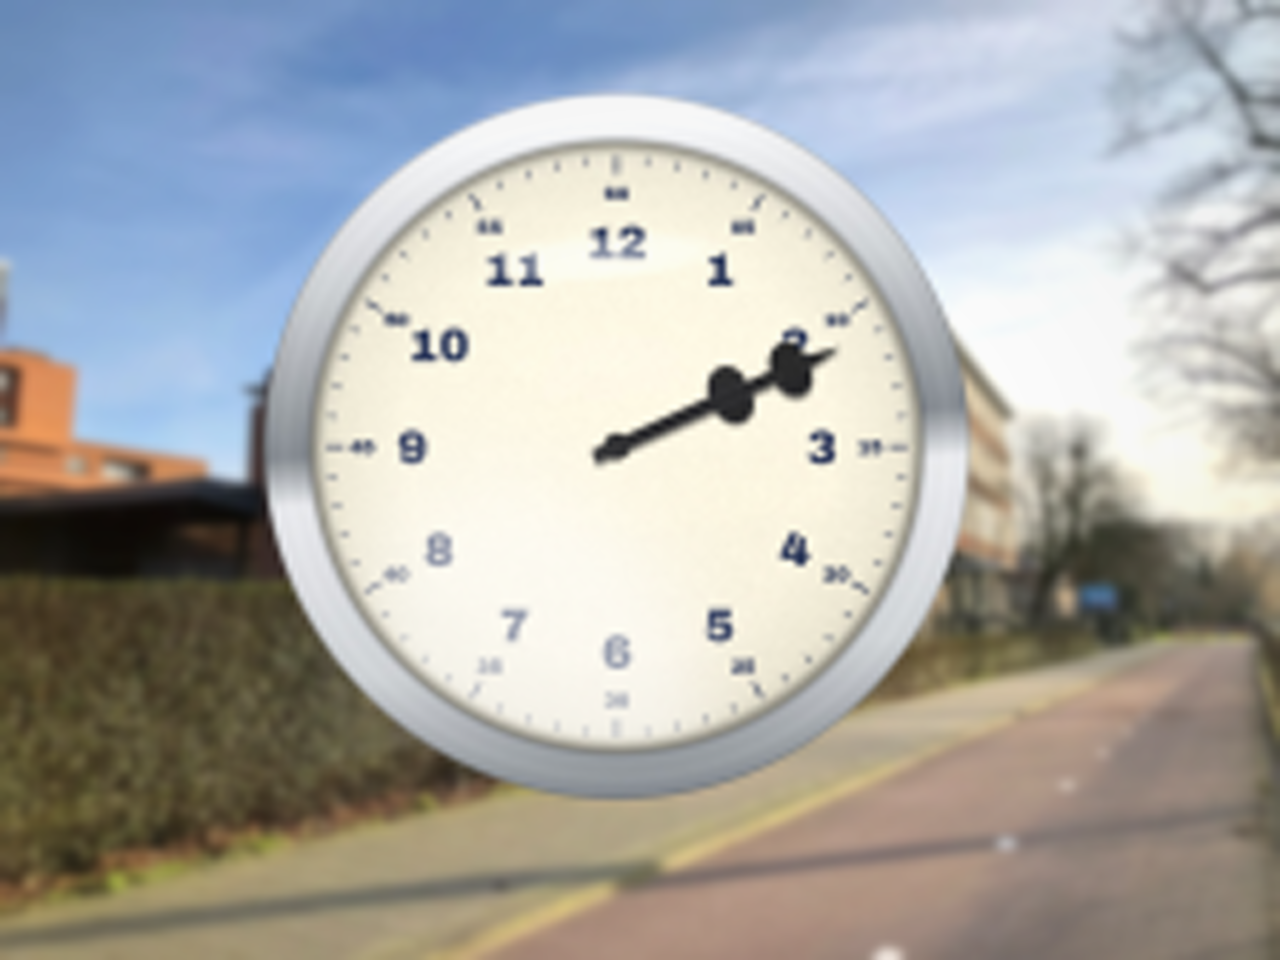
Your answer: 2,11
